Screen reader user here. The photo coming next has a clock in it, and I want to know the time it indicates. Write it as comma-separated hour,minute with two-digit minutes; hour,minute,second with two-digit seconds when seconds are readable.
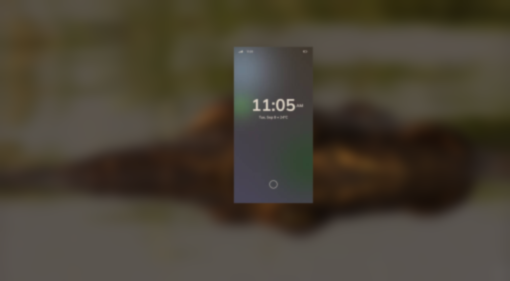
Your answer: 11,05
